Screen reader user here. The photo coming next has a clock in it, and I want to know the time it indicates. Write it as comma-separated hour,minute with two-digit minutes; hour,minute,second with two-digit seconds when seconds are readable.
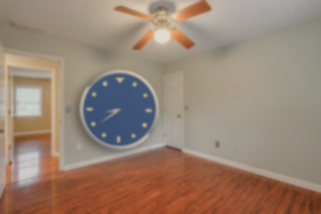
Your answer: 8,39
